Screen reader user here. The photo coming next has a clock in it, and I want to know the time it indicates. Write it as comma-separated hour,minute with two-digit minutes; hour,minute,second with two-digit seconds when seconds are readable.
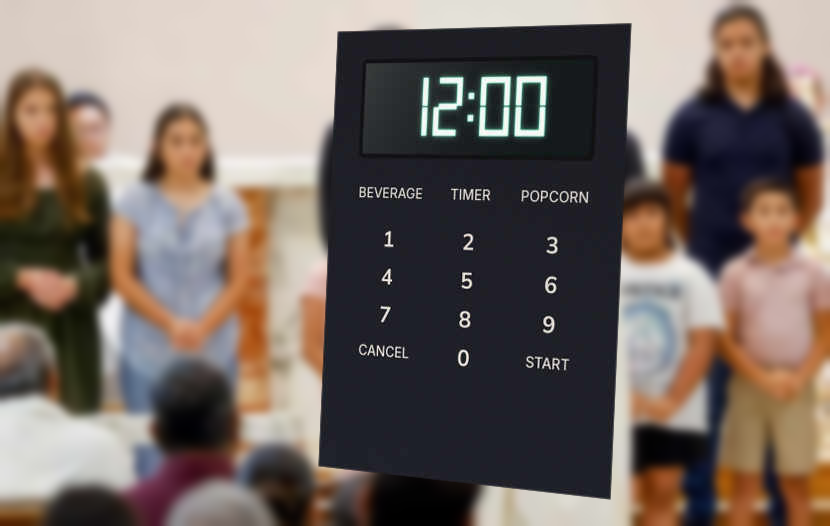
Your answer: 12,00
